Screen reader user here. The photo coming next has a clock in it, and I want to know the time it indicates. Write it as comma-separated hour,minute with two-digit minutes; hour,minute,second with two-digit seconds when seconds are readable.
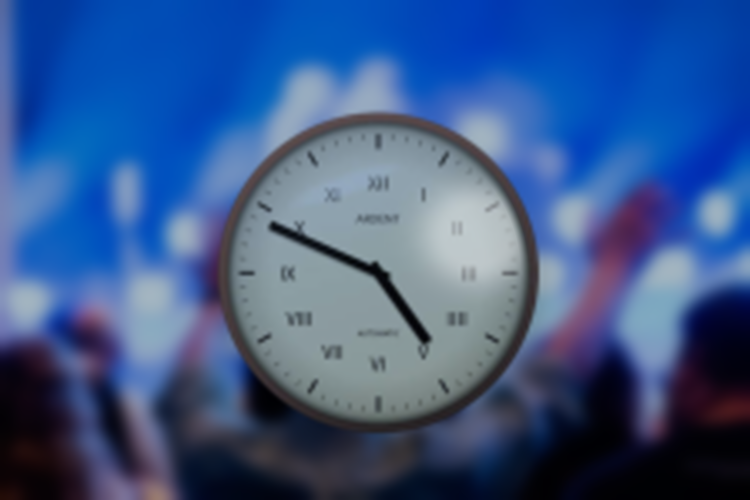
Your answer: 4,49
